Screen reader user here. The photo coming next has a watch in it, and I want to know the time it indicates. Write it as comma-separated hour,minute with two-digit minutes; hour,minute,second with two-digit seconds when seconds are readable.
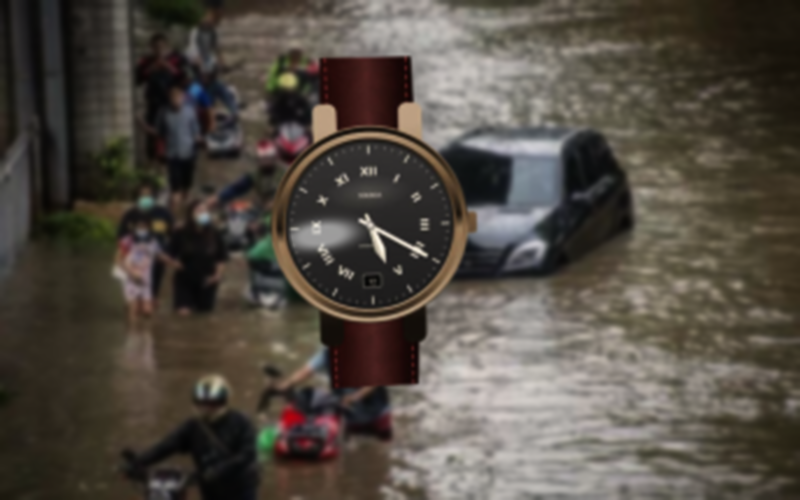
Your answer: 5,20
